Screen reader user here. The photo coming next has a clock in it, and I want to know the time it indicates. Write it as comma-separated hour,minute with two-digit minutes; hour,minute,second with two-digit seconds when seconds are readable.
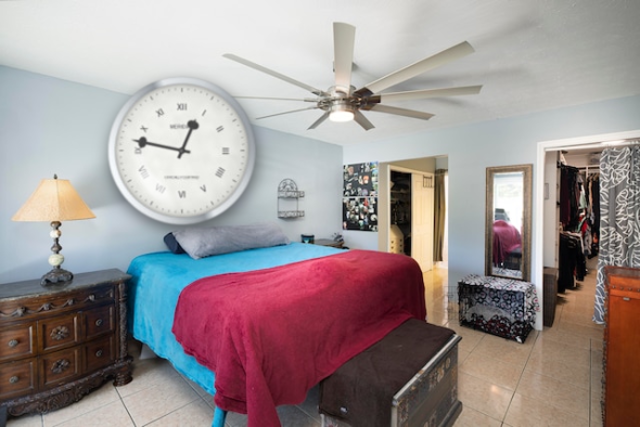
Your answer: 12,47
